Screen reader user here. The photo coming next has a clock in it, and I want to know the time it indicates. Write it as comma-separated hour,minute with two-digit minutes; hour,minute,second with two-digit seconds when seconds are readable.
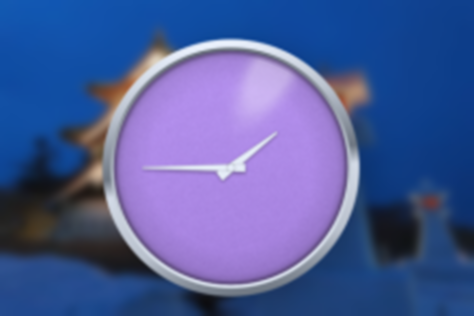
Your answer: 1,45
